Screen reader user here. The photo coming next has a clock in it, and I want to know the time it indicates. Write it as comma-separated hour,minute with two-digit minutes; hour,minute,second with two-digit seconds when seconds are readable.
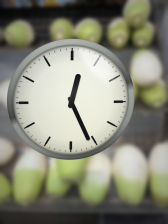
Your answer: 12,26
